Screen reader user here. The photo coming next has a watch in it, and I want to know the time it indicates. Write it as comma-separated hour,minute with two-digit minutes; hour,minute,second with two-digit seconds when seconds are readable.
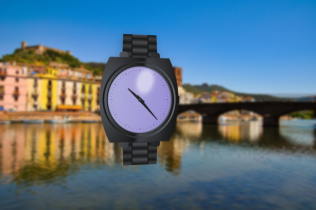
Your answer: 10,23
